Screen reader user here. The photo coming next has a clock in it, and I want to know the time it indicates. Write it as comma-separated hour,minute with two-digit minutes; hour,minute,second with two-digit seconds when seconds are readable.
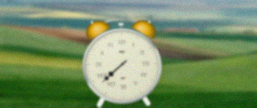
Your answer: 7,38
